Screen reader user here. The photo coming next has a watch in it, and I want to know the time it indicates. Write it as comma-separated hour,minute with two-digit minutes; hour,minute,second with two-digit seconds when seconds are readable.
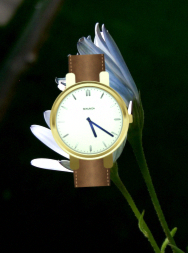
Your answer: 5,21
